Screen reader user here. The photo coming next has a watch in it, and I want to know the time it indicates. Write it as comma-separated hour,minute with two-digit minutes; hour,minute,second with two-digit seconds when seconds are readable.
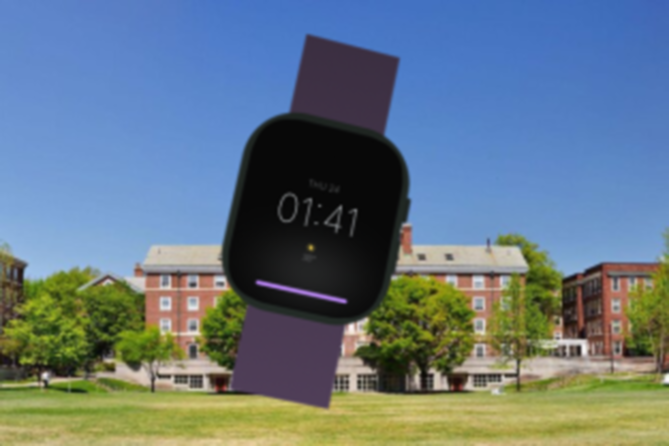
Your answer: 1,41
